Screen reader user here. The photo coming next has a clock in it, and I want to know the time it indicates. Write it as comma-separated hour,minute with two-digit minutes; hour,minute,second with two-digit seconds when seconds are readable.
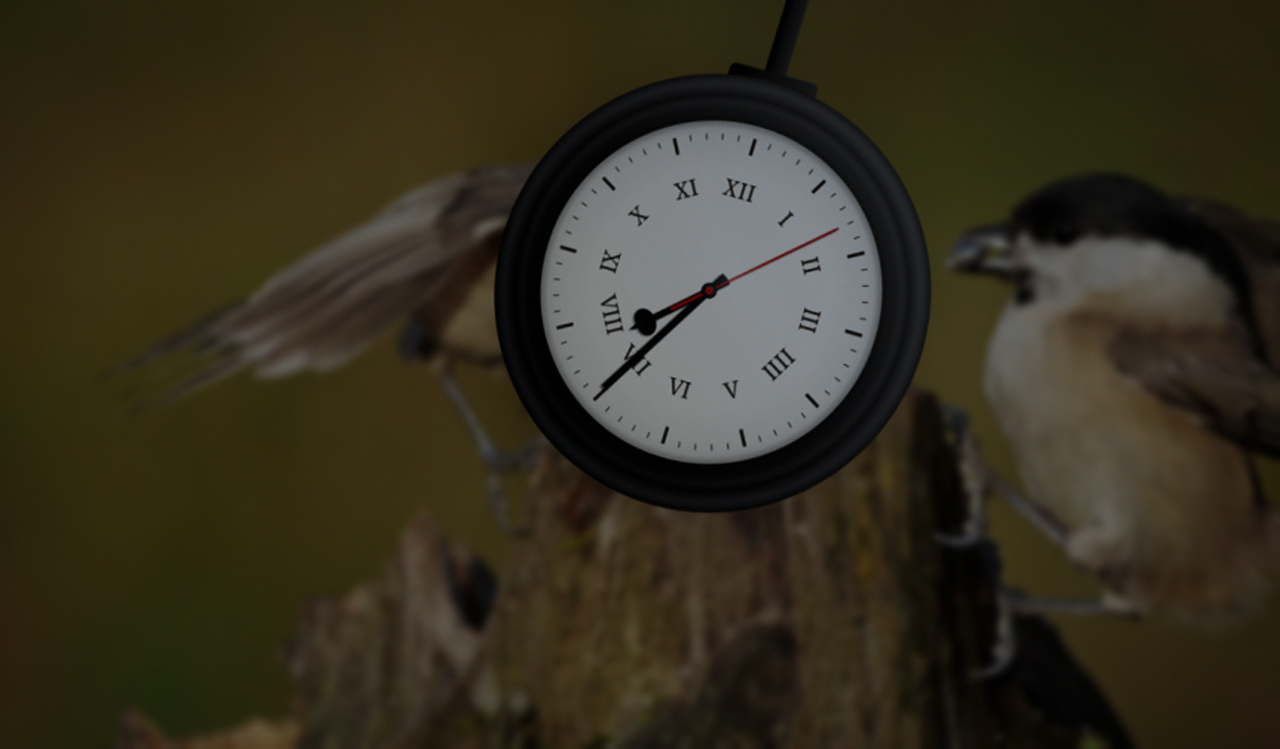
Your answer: 7,35,08
